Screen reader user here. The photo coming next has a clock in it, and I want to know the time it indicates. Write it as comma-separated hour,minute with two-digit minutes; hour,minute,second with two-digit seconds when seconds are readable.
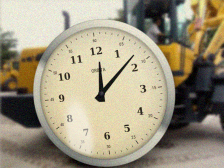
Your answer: 12,08
